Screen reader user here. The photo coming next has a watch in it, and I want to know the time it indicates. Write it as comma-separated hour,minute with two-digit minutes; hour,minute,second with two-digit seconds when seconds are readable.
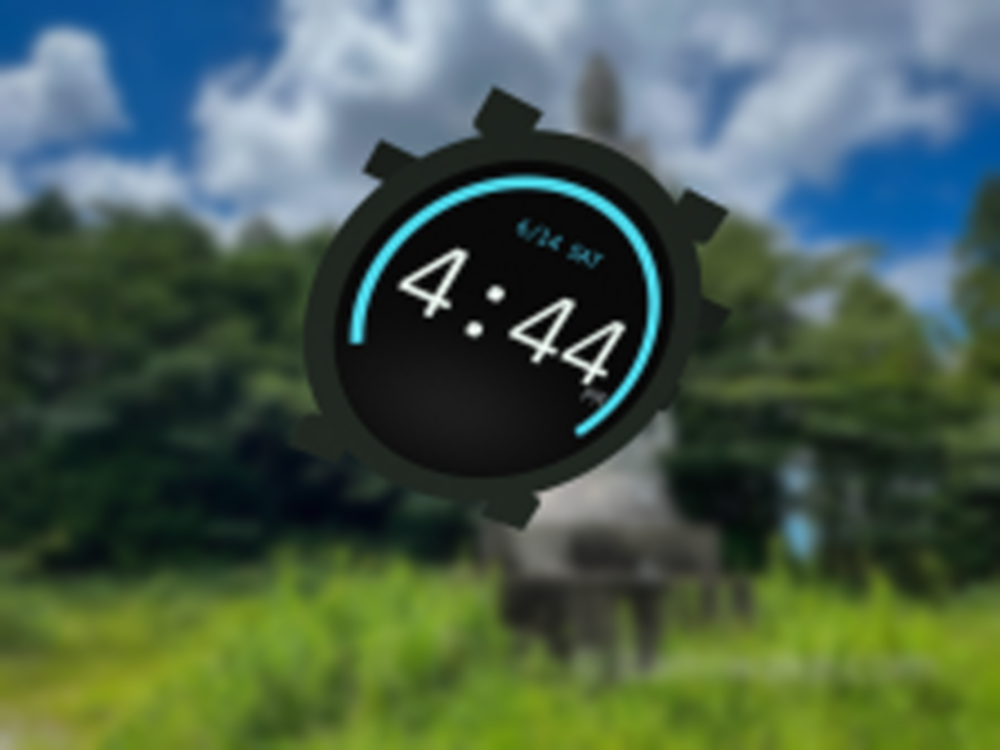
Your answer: 4,44
